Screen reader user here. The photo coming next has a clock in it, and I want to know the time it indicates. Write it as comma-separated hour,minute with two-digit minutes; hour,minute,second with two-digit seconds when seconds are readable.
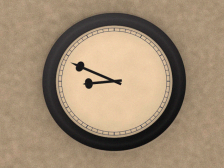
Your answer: 8,49
